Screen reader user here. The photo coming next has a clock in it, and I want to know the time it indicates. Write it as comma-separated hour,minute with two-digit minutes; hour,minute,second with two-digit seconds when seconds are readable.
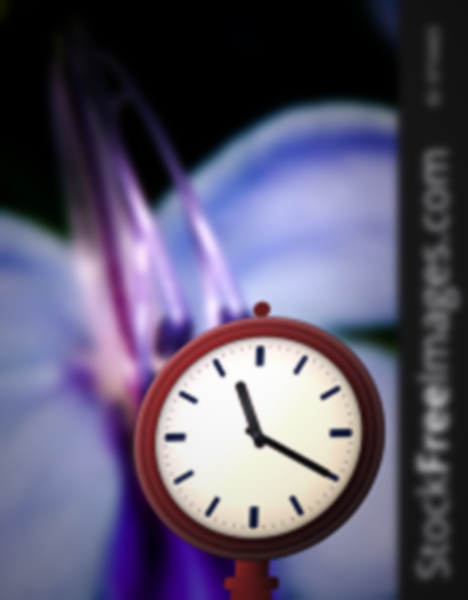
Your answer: 11,20
